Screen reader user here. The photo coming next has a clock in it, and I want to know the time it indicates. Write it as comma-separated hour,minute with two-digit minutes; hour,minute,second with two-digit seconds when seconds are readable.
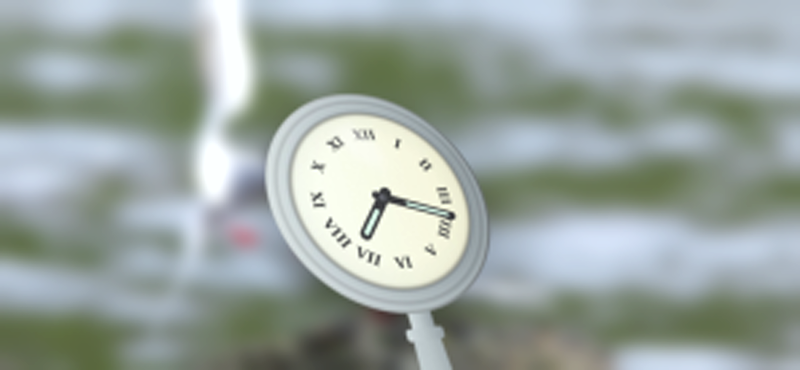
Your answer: 7,18
